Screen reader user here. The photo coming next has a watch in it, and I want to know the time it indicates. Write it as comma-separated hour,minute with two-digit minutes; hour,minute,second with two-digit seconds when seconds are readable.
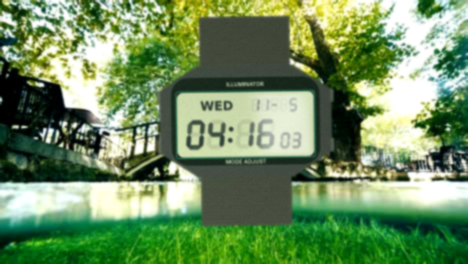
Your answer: 4,16,03
